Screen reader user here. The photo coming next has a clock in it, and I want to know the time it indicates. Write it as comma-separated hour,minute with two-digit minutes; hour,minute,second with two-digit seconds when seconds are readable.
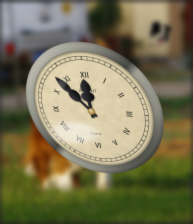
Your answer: 11,53
